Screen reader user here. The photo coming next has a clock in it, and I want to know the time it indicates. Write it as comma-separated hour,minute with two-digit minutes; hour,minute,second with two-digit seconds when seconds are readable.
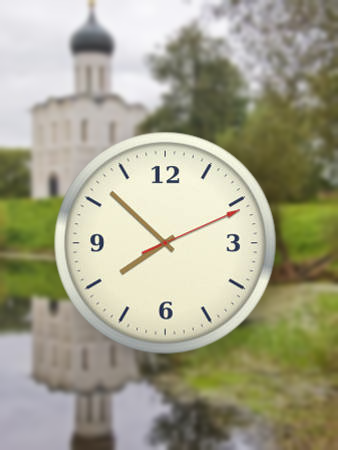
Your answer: 7,52,11
